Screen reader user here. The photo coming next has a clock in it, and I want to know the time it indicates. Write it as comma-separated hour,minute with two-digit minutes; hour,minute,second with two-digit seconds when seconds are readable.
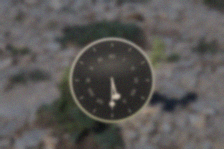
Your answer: 5,30
